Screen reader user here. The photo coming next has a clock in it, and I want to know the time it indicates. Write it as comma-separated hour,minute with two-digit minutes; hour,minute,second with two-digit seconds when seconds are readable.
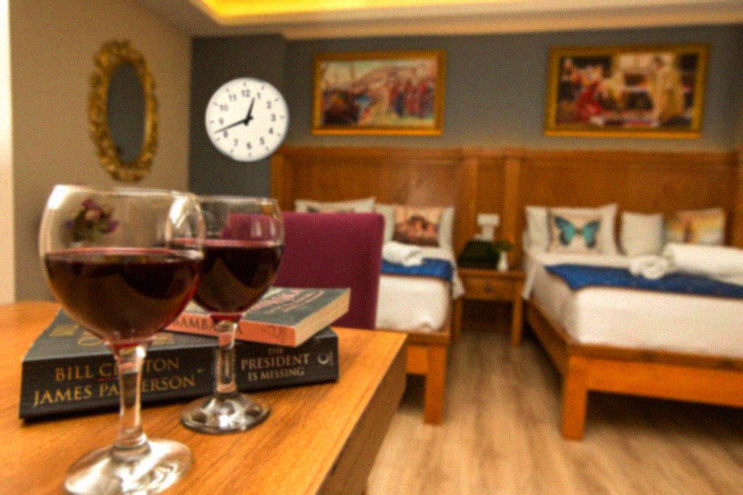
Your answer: 12,42
